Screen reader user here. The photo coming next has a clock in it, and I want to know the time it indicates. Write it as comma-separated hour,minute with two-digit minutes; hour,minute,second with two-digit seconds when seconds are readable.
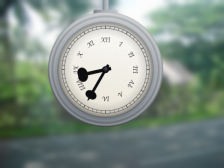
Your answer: 8,35
